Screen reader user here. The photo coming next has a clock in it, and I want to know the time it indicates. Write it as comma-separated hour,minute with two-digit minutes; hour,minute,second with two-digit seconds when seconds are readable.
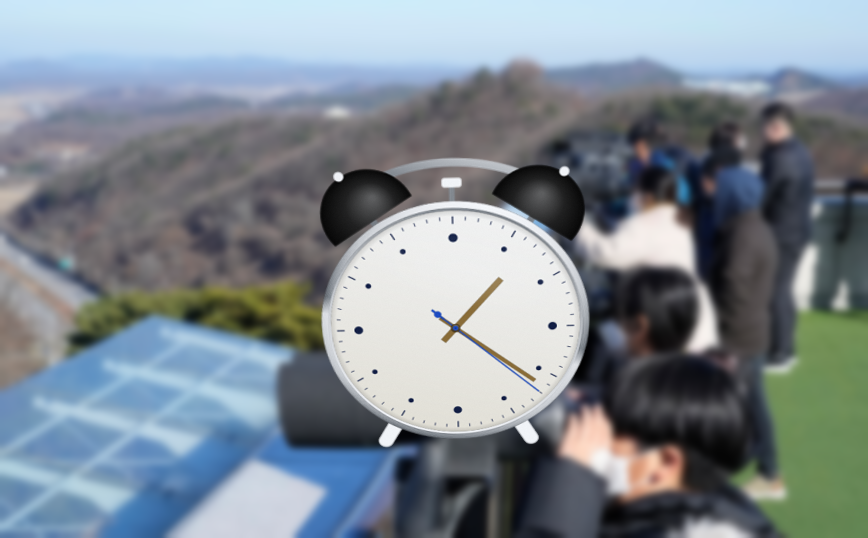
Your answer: 1,21,22
